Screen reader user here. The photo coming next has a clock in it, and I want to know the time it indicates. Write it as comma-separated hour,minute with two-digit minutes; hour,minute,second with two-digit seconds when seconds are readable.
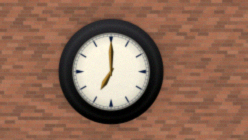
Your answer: 7,00
